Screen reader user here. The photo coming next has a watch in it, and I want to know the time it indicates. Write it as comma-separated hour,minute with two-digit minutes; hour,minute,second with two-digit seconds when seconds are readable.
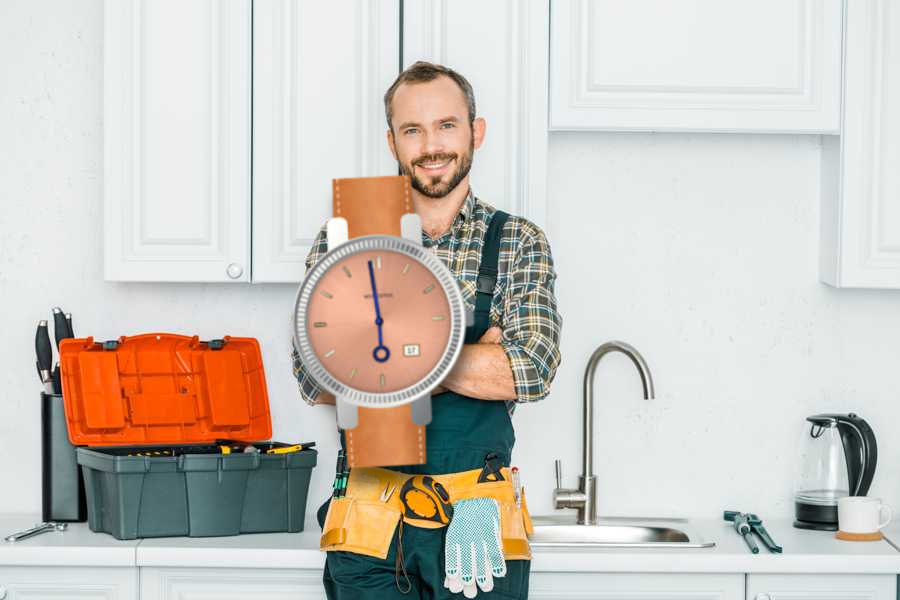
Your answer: 5,59
